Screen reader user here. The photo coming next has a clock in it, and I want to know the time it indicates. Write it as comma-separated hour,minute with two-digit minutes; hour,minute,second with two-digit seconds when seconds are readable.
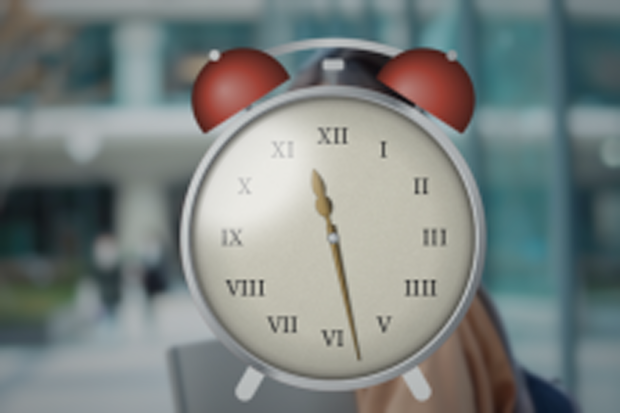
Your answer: 11,28
